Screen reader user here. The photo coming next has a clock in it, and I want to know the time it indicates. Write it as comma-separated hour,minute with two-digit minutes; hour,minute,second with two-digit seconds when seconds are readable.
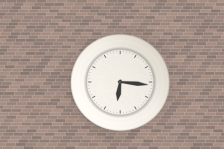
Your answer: 6,16
